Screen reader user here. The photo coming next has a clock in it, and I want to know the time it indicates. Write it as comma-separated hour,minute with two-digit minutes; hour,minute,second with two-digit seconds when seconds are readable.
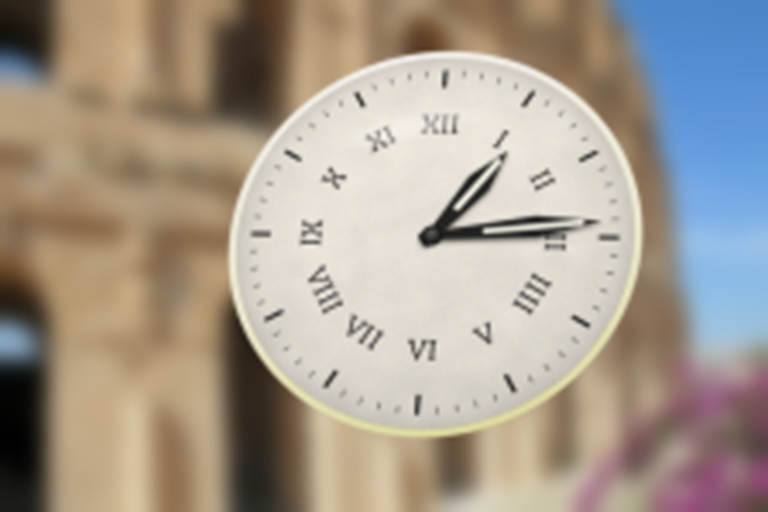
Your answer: 1,14
